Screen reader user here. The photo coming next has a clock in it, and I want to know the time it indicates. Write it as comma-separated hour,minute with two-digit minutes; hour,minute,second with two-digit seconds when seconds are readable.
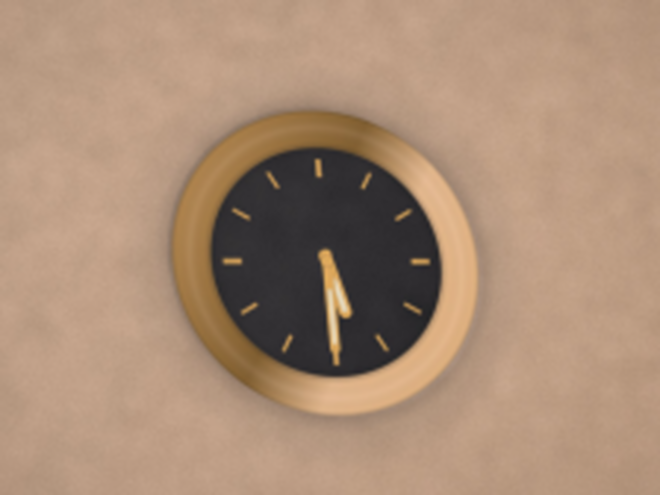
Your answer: 5,30
